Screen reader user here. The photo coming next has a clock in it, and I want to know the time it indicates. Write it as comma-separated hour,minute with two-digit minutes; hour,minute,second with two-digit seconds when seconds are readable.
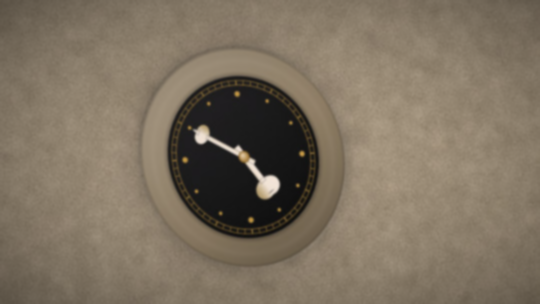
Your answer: 4,50
